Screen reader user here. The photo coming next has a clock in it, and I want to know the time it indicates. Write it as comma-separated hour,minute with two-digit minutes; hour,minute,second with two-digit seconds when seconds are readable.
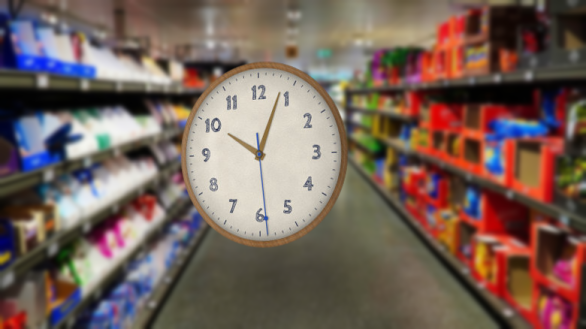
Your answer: 10,03,29
